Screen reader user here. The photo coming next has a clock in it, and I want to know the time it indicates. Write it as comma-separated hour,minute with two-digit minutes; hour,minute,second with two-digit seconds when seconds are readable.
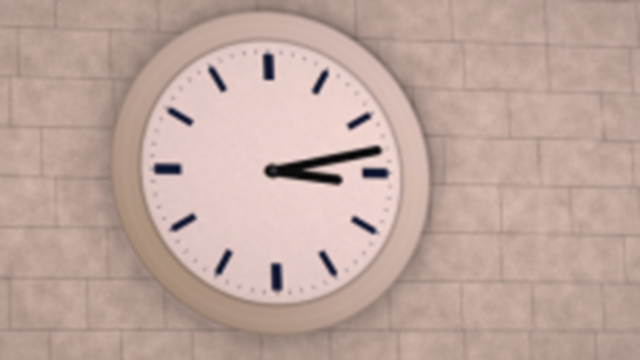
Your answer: 3,13
